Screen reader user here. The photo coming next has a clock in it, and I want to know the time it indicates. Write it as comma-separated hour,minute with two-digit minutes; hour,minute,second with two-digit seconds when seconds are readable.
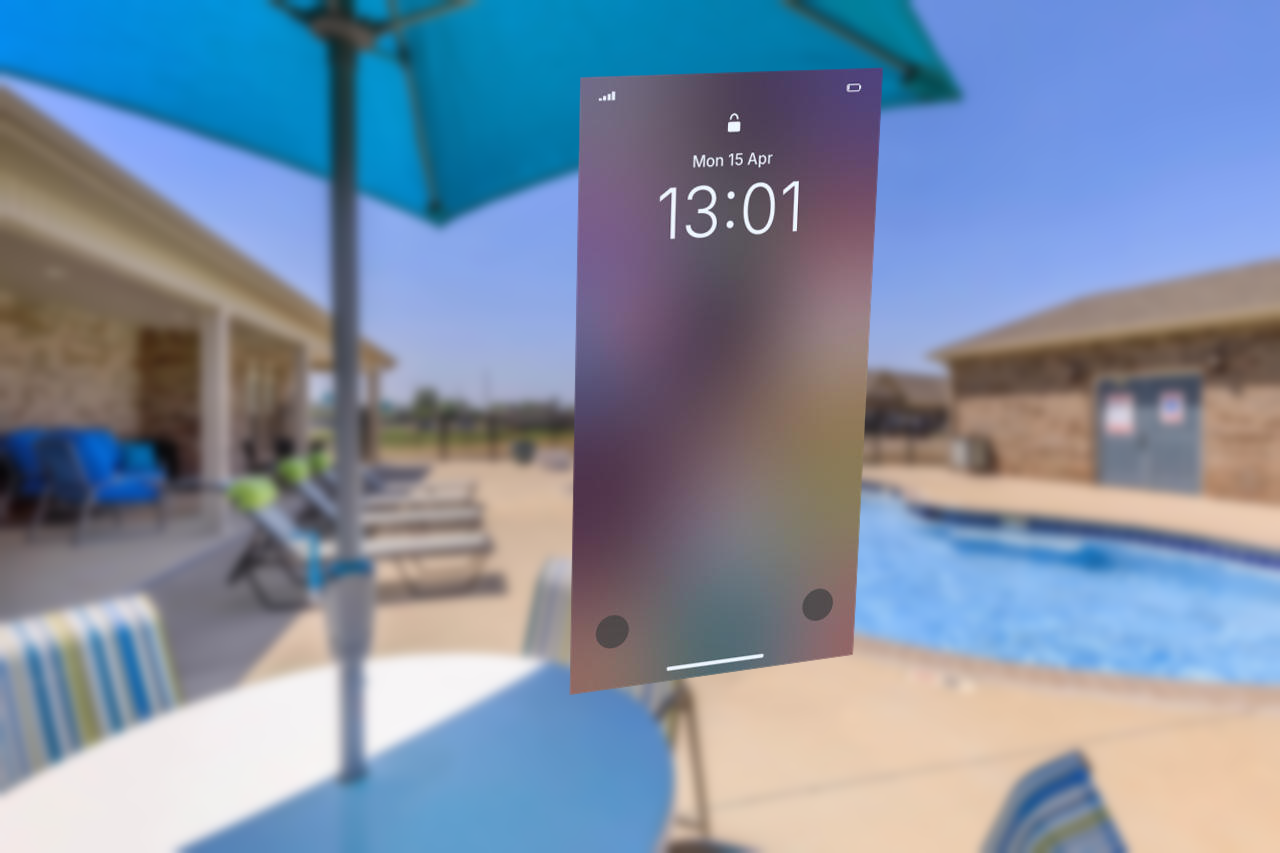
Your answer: 13,01
